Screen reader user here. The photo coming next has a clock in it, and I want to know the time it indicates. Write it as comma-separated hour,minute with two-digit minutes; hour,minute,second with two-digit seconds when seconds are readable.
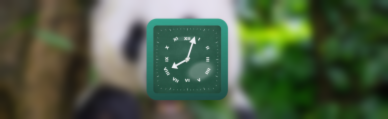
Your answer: 8,03
